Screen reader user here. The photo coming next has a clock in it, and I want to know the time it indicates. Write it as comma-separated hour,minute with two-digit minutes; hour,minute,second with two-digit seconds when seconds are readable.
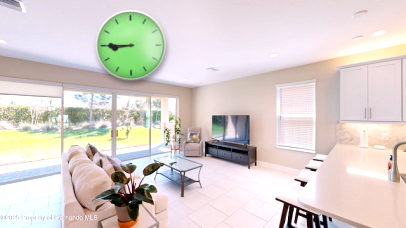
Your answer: 8,45
